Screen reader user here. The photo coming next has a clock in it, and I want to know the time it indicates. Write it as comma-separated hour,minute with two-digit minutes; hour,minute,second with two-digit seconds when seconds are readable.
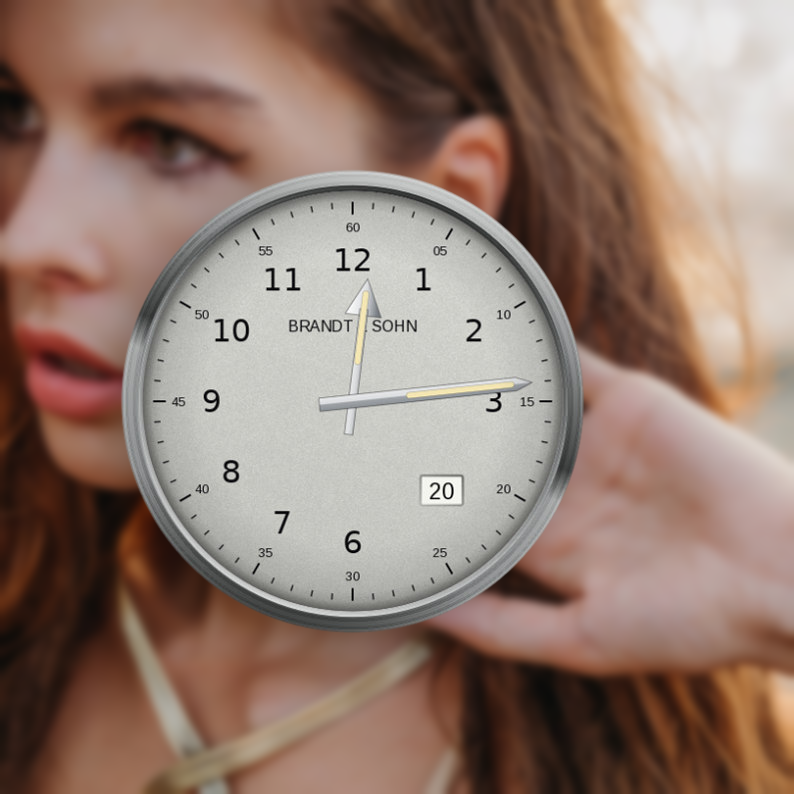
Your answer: 12,14
